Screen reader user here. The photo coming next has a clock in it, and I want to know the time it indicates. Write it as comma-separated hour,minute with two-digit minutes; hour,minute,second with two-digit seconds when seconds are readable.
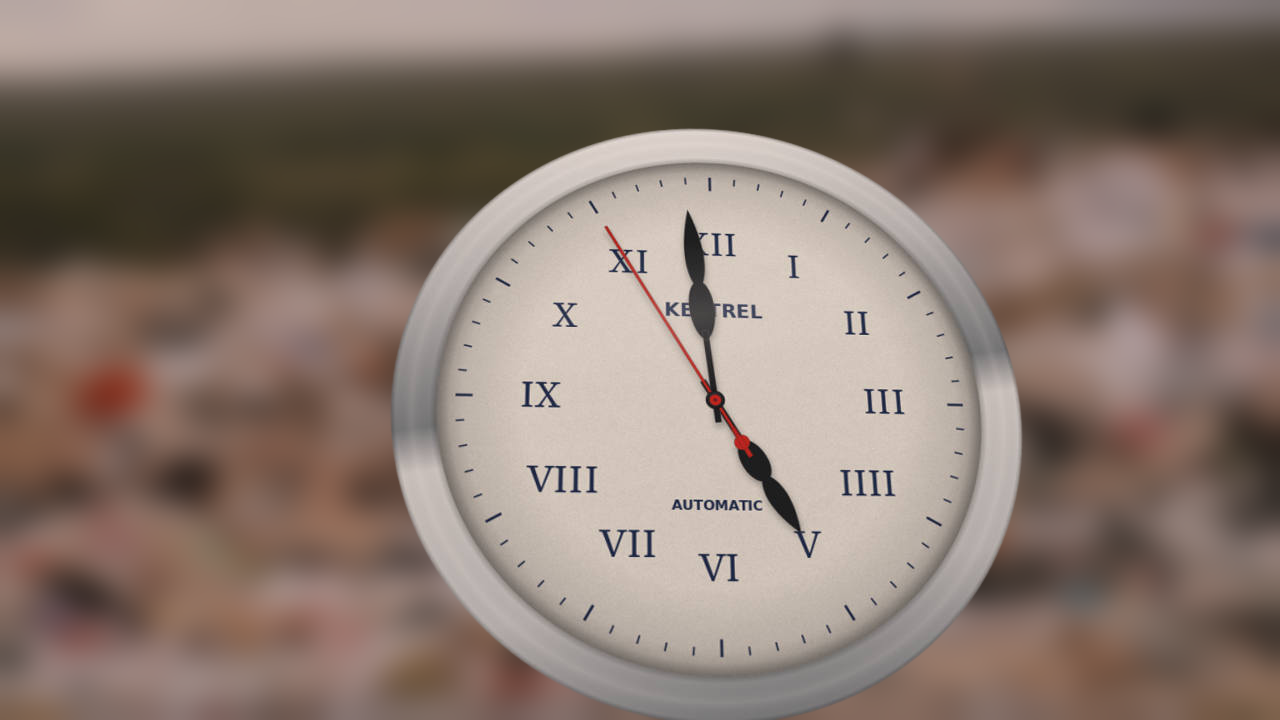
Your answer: 4,58,55
